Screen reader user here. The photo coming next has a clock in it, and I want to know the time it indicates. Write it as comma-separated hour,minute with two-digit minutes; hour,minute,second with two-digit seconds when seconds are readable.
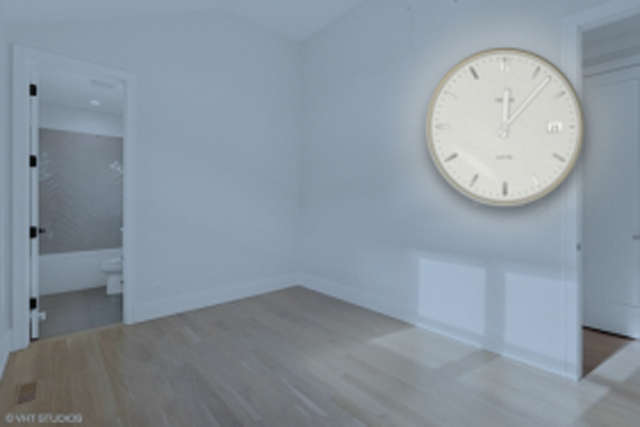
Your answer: 12,07
